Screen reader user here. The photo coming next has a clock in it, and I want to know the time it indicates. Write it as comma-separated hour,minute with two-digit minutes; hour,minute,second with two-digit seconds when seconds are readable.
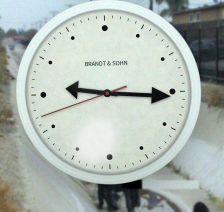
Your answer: 9,15,42
